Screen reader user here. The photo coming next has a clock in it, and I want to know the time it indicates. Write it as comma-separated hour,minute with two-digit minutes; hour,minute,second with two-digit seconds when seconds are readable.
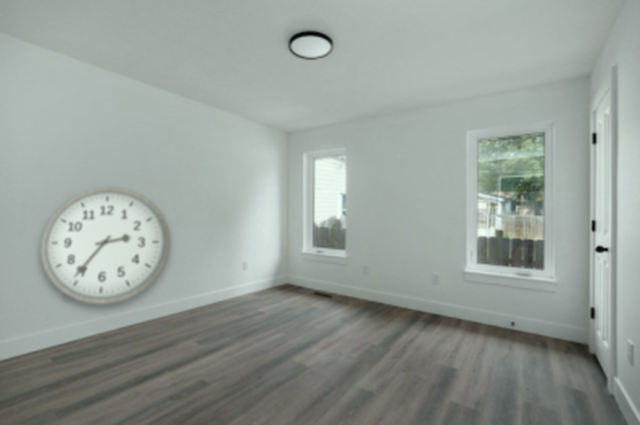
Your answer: 2,36
